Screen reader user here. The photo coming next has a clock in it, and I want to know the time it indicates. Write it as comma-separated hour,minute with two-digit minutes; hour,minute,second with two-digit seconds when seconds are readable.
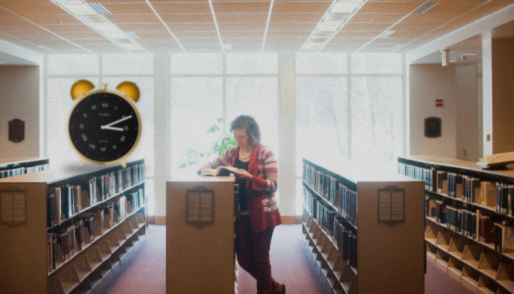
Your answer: 3,11
